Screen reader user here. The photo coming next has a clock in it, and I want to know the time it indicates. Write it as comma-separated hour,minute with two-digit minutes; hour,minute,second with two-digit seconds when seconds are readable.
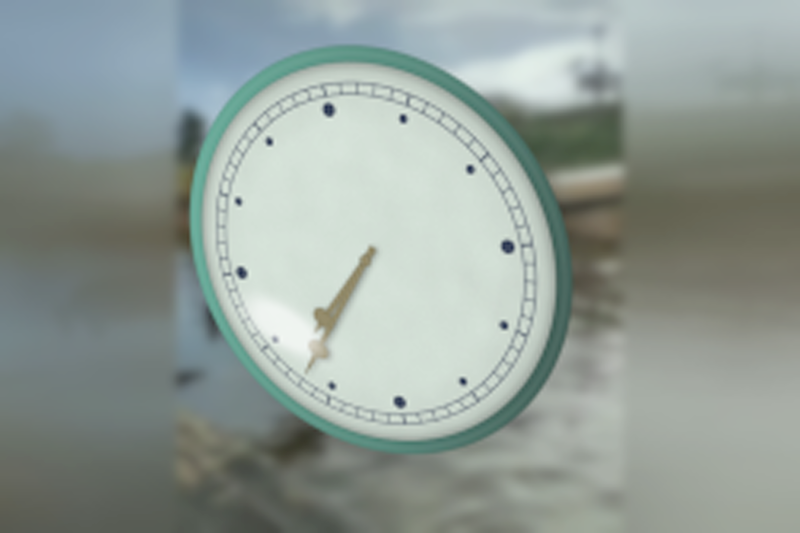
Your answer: 7,37
